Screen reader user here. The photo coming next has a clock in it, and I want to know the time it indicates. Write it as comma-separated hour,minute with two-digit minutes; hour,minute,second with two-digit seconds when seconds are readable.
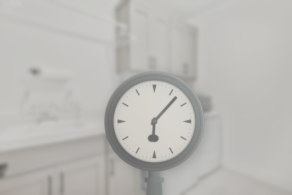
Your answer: 6,07
